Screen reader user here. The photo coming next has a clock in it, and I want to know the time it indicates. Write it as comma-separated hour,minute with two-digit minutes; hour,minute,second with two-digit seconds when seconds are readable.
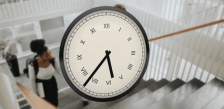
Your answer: 5,37
